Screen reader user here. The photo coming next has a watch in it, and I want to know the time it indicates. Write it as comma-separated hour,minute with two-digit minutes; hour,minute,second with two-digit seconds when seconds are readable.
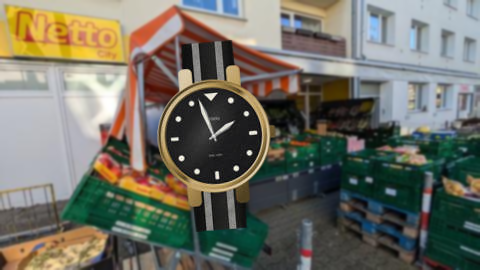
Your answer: 1,57
